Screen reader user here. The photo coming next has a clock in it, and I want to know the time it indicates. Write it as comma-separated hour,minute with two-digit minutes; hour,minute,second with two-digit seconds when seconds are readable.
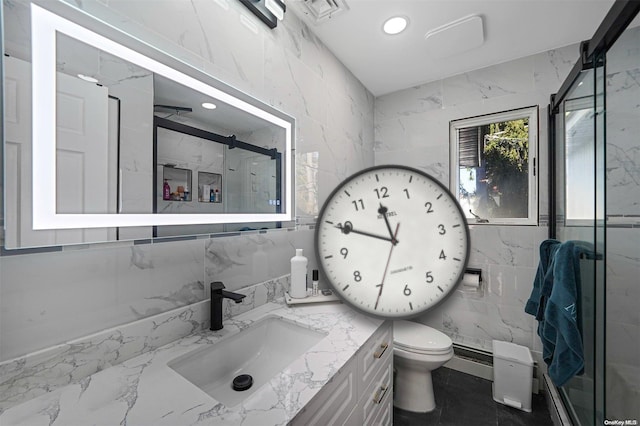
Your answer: 11,49,35
